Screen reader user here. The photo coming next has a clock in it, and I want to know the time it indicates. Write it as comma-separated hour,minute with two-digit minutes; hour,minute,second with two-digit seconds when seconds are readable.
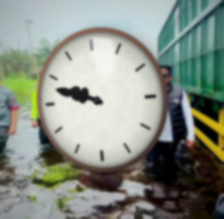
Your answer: 9,48
